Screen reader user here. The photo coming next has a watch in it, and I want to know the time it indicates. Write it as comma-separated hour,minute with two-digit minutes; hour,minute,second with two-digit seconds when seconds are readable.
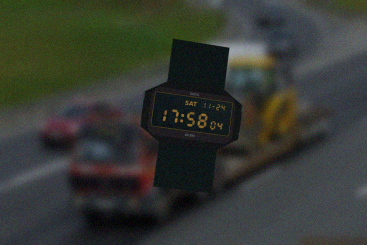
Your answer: 17,58,04
